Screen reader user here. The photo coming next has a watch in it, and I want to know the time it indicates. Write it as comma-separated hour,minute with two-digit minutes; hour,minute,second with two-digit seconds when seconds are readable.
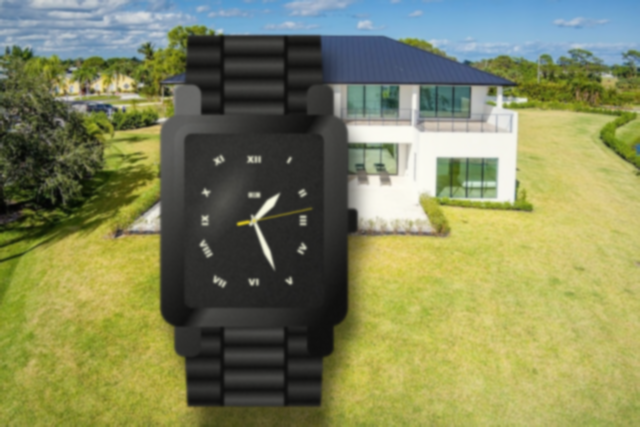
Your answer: 1,26,13
